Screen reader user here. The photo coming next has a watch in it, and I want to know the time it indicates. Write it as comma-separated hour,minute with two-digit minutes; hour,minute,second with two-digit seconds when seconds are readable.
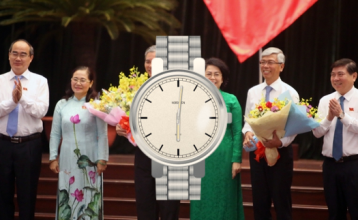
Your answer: 6,01
